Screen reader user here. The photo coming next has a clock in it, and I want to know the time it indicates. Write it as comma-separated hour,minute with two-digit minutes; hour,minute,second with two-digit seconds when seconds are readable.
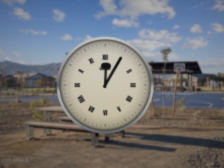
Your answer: 12,05
